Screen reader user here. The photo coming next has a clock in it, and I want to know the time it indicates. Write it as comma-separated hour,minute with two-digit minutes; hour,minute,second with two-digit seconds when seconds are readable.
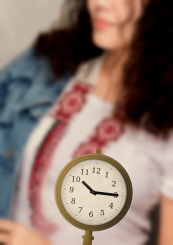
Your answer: 10,15
